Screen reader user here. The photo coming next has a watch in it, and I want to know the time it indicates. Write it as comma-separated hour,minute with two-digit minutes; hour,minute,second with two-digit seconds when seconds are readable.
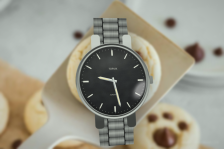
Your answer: 9,28
